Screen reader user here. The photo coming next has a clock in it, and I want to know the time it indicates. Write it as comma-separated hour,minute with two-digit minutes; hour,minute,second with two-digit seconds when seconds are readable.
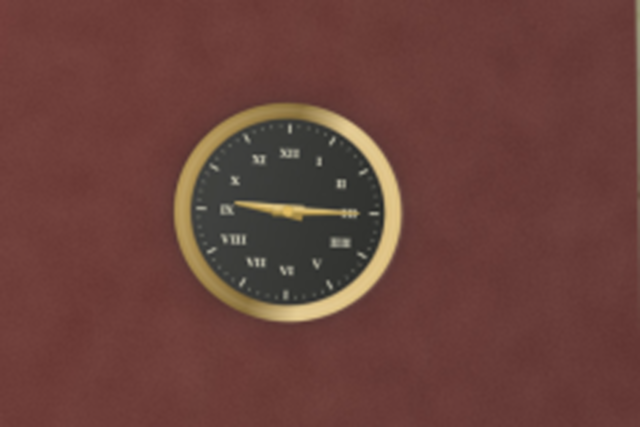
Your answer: 9,15
